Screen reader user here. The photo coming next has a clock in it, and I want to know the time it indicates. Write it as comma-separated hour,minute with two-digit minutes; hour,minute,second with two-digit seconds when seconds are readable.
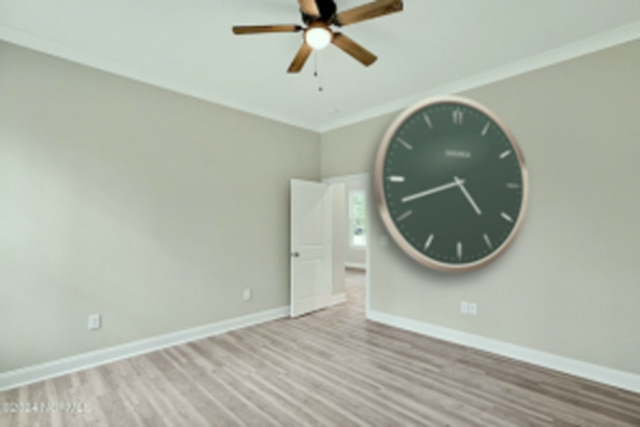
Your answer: 4,42
